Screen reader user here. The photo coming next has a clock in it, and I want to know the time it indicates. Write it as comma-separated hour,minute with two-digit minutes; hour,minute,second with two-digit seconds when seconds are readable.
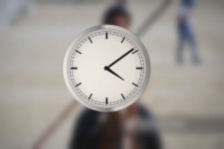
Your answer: 4,09
